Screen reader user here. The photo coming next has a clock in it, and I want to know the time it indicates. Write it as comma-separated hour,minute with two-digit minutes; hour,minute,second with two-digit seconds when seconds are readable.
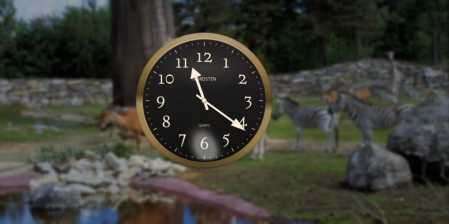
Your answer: 11,21
